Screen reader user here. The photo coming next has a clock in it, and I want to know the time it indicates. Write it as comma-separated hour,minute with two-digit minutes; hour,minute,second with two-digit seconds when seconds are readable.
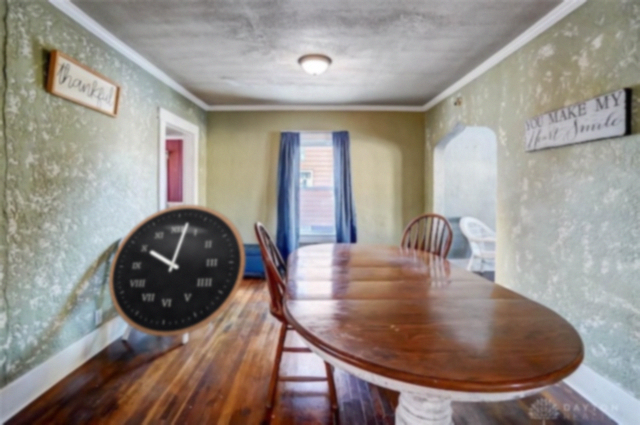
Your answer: 10,02
